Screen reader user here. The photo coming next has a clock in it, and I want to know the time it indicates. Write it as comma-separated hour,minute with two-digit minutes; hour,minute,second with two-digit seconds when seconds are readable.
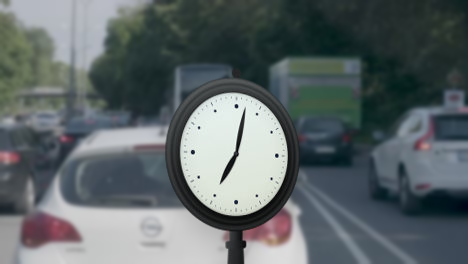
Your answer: 7,02
